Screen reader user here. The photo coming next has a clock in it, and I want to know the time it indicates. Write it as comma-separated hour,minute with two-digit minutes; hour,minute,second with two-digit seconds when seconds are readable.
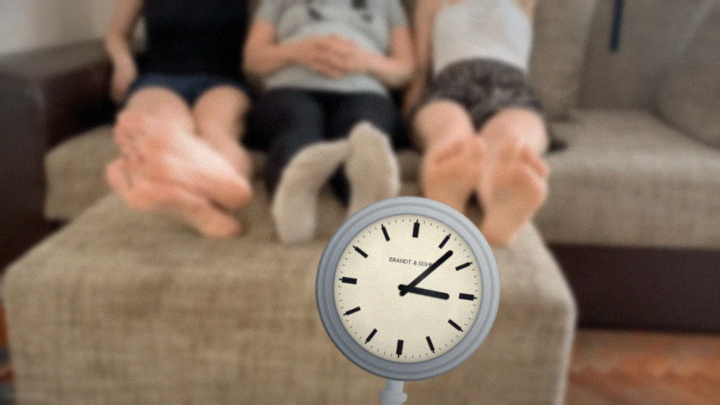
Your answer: 3,07
